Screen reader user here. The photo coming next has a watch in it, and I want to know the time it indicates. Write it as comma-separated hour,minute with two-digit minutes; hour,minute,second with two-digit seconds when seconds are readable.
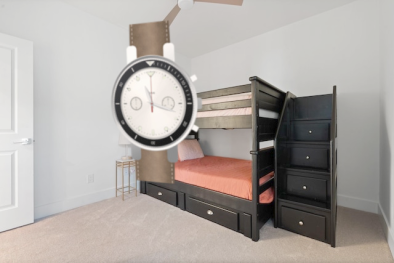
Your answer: 11,18
